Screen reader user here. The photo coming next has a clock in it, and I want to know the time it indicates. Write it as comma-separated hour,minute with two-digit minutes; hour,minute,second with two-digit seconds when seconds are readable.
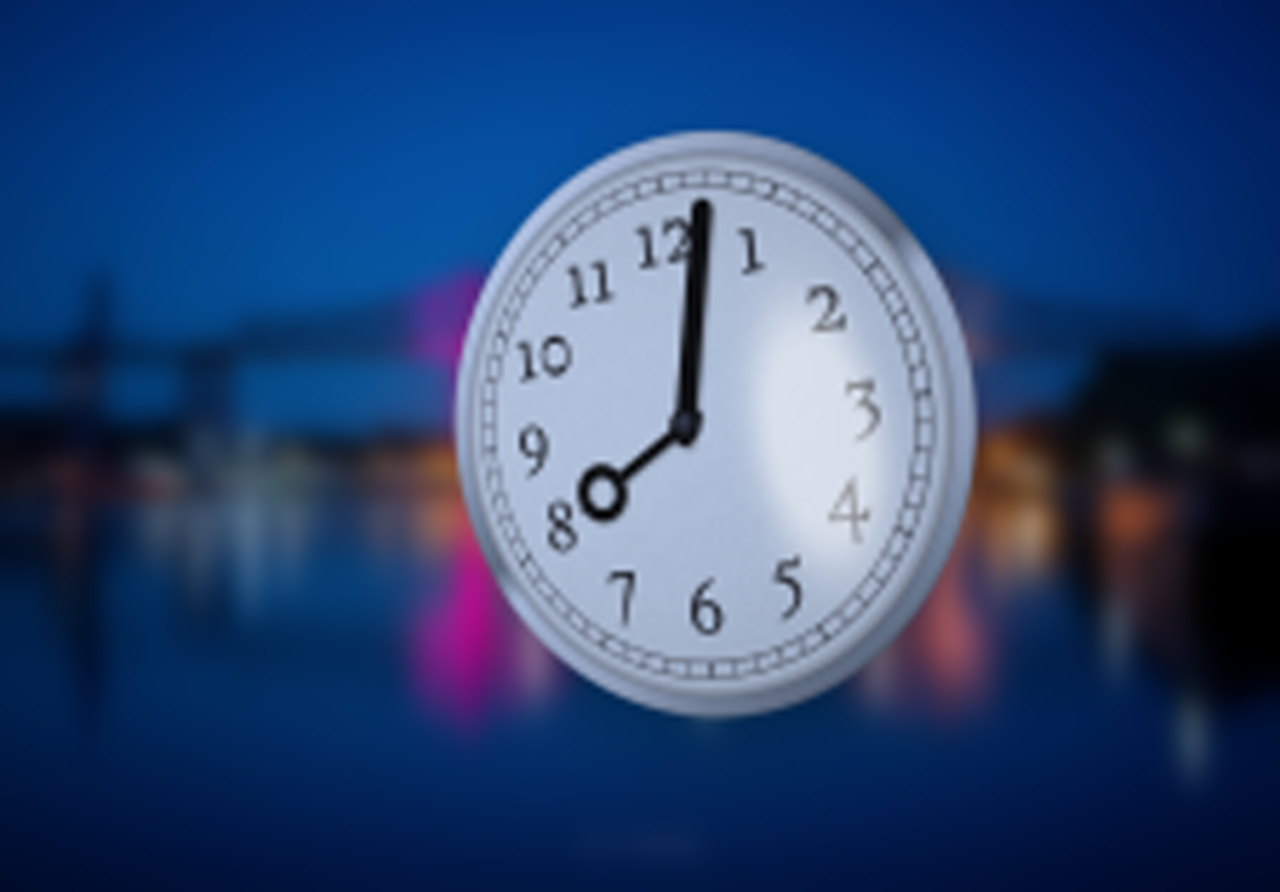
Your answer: 8,02
